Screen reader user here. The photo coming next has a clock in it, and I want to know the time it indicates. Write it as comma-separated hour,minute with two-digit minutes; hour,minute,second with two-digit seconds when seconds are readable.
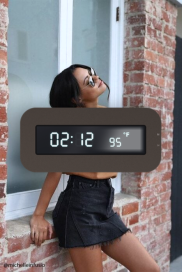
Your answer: 2,12
